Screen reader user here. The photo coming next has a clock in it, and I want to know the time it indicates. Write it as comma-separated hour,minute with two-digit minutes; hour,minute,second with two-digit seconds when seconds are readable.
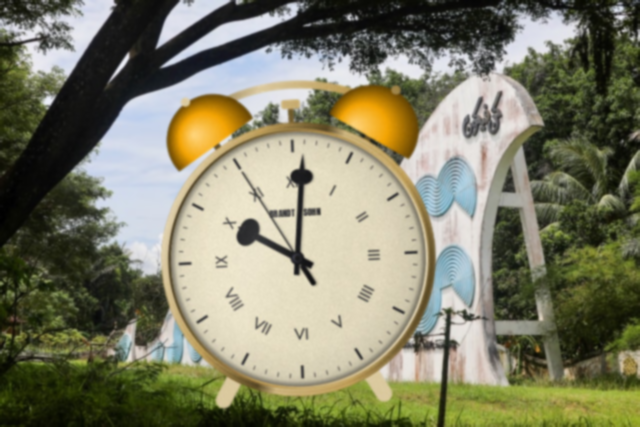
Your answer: 10,00,55
